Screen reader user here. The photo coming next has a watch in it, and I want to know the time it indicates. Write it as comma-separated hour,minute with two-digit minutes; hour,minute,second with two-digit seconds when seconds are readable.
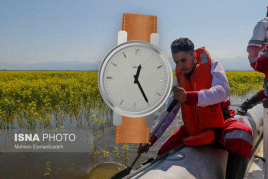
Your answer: 12,25
